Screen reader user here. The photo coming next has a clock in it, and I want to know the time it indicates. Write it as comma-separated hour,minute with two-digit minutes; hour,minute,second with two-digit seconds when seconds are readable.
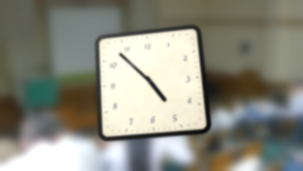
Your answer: 4,53
